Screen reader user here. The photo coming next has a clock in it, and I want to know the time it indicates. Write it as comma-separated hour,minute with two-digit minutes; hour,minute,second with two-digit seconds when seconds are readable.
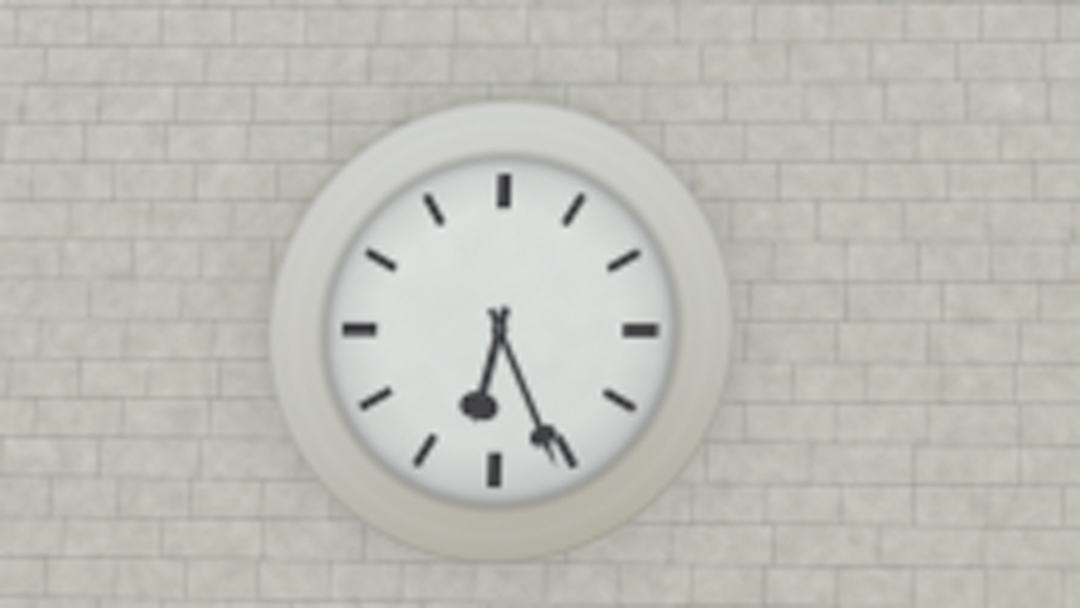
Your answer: 6,26
